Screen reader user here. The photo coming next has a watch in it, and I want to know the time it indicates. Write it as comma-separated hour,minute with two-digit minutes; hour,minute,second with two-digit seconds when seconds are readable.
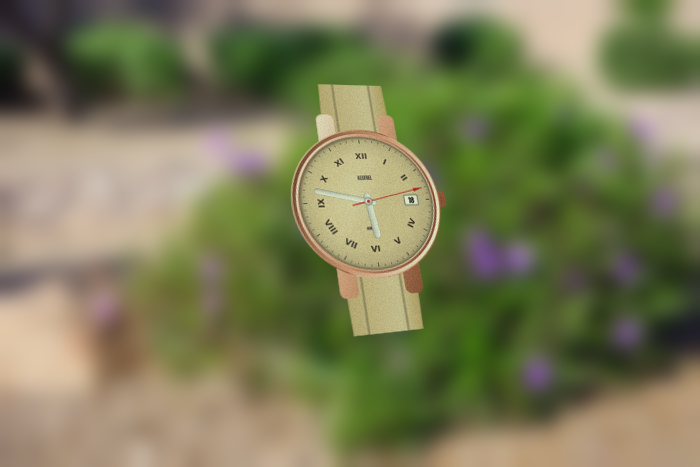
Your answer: 5,47,13
